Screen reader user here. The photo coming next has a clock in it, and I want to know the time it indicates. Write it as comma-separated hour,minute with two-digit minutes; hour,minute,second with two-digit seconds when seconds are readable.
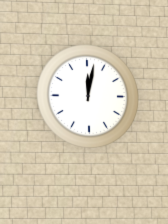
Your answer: 12,02
